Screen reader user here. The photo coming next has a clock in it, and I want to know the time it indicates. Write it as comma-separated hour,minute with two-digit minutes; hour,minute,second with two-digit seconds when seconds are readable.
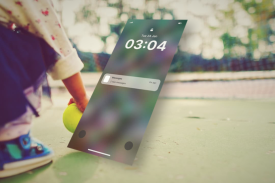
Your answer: 3,04
